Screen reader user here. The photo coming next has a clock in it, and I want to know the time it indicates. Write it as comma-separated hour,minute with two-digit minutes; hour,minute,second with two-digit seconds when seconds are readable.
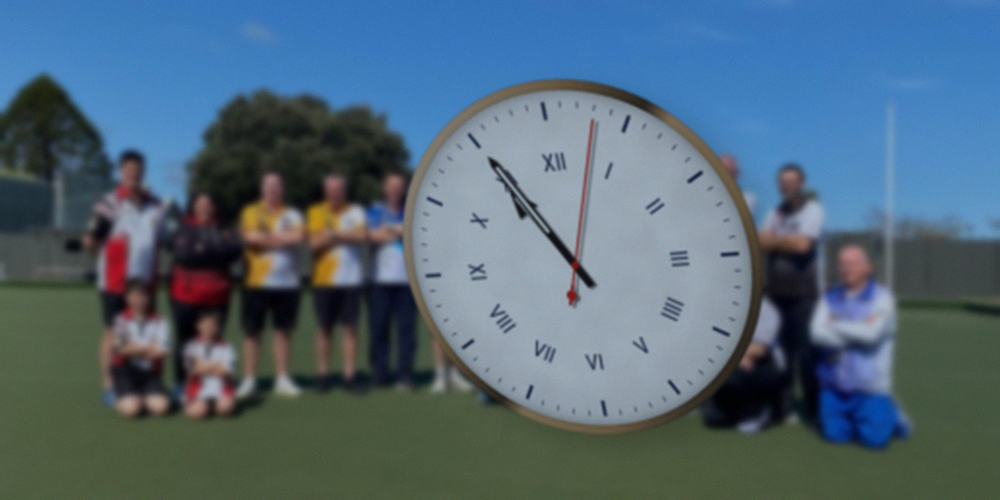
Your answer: 10,55,03
